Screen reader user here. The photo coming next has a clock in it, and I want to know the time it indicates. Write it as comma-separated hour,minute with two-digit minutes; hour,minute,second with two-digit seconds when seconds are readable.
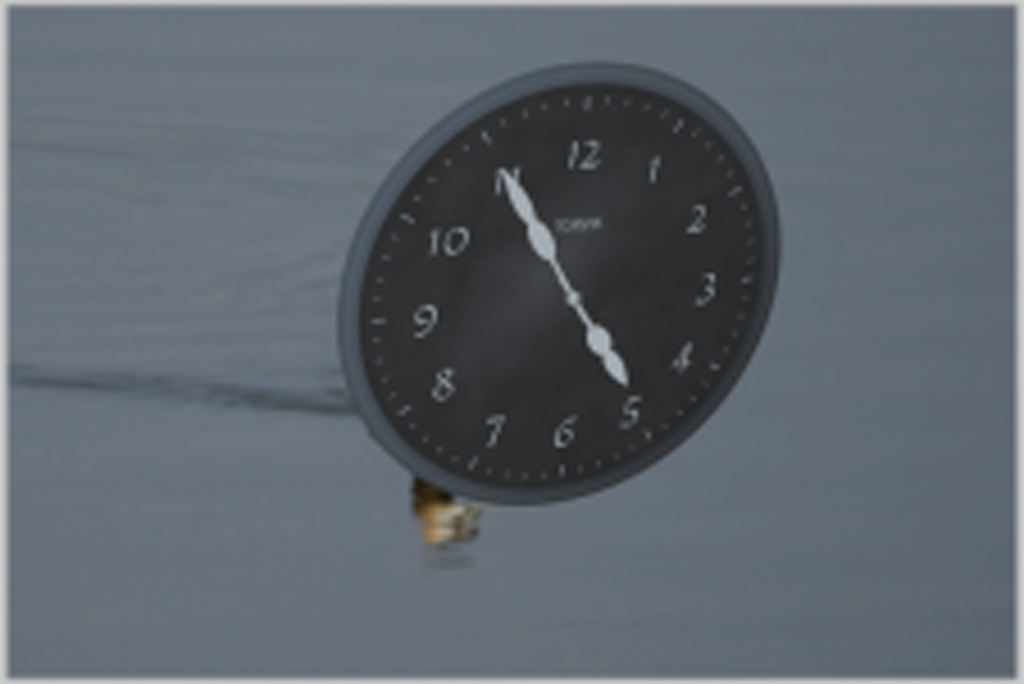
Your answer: 4,55
